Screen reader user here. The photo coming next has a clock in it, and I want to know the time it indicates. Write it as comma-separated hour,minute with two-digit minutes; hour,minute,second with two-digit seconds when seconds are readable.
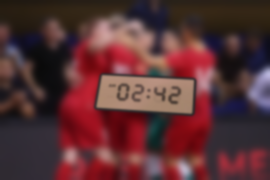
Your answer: 2,42
